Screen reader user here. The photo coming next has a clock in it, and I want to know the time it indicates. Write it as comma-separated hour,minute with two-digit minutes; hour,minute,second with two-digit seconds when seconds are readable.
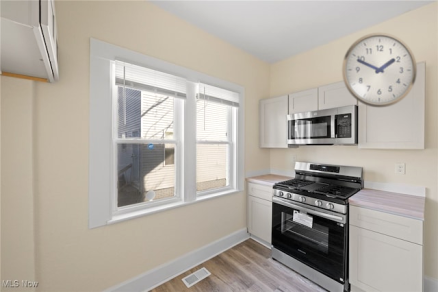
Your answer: 1,49
